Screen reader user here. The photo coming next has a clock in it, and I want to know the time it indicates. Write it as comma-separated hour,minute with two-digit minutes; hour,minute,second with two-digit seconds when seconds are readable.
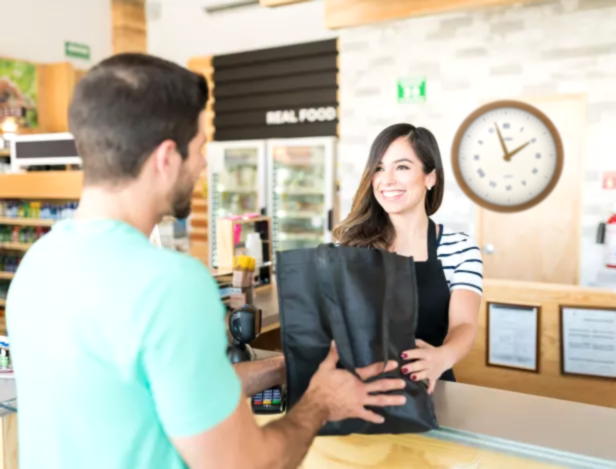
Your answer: 1,57
